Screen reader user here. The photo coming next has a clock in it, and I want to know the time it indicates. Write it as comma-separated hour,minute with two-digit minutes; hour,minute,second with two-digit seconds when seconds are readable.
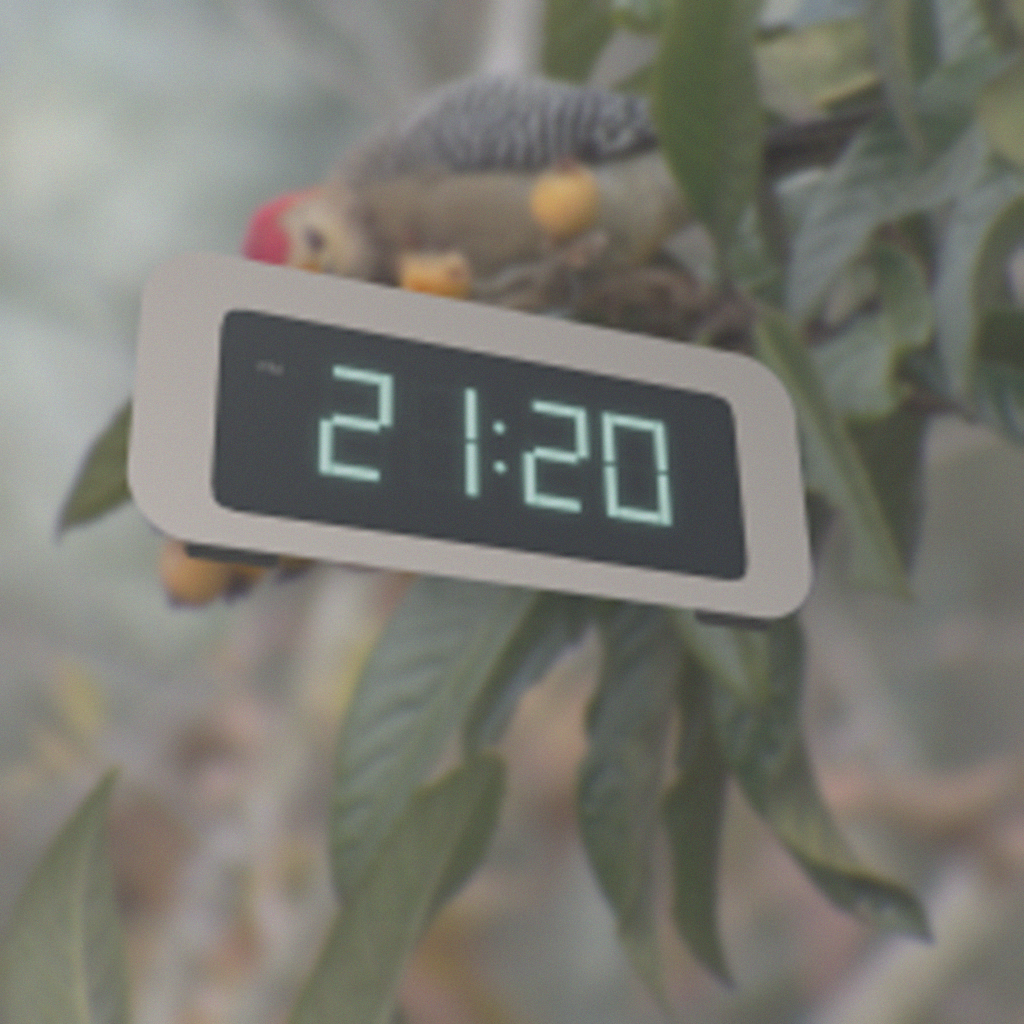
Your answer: 21,20
